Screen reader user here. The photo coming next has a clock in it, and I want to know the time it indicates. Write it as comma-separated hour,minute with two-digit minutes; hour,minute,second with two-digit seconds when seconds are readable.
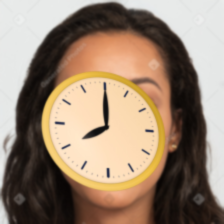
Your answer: 8,00
